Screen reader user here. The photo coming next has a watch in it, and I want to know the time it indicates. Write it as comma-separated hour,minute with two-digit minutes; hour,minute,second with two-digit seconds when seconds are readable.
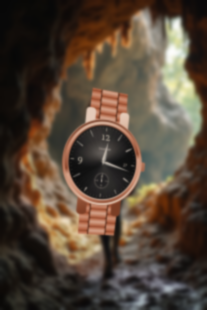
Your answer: 12,17
